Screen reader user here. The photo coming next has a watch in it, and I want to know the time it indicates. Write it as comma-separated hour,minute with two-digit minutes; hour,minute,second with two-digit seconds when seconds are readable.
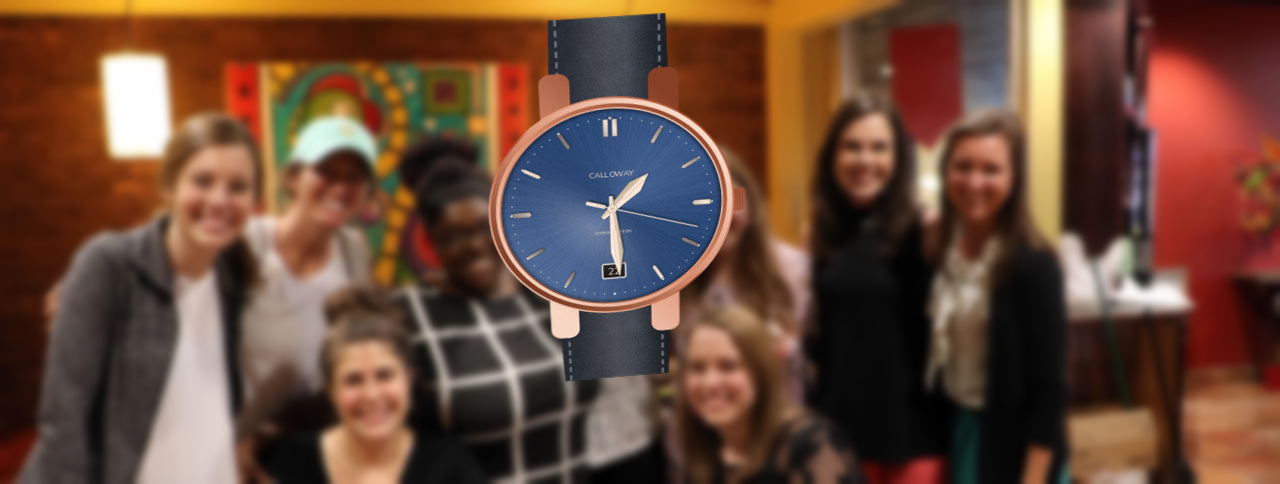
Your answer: 1,29,18
